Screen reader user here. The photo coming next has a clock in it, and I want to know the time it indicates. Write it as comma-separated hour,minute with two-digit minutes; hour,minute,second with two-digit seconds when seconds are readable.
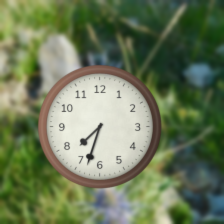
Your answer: 7,33
